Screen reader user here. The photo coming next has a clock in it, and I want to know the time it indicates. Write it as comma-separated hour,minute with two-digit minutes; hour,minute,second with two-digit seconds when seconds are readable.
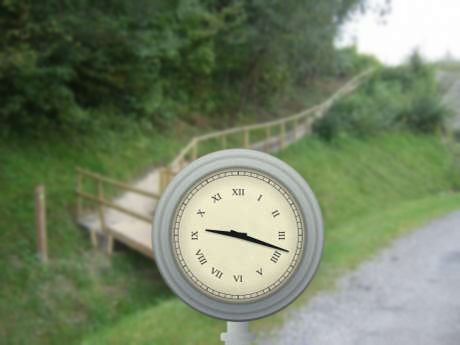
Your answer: 9,18
